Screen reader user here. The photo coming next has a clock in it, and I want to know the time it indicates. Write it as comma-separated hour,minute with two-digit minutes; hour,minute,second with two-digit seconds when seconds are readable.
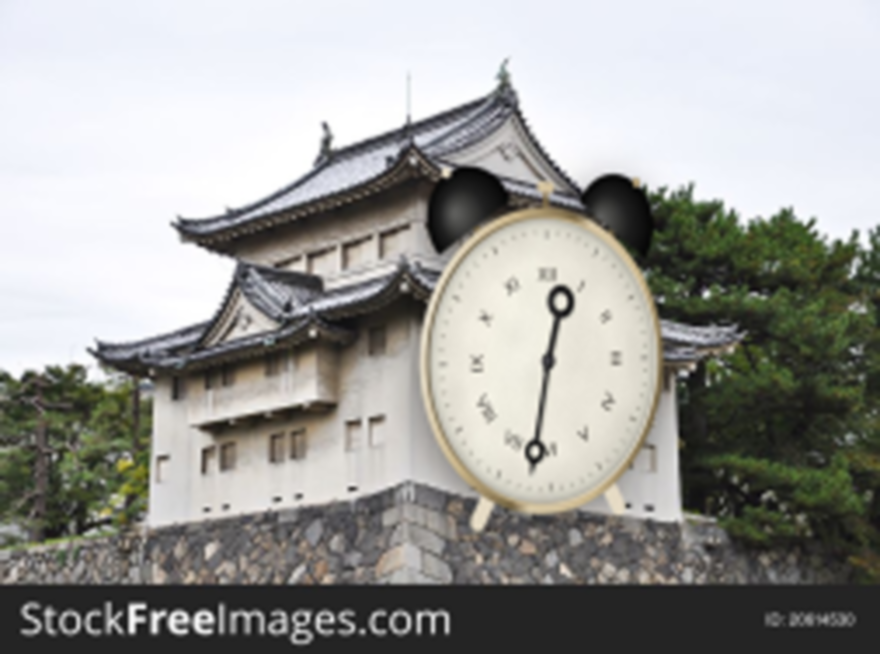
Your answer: 12,32
